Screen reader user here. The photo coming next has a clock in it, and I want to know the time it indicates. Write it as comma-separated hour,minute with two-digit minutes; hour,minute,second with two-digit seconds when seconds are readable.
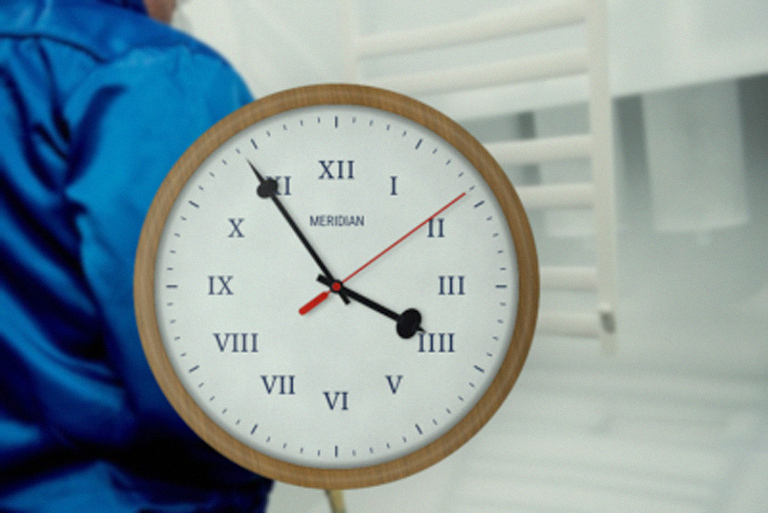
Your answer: 3,54,09
